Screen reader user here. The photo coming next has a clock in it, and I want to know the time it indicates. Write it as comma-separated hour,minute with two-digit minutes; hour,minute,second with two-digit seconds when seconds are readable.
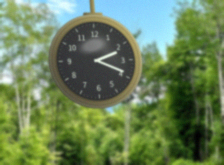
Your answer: 2,19
